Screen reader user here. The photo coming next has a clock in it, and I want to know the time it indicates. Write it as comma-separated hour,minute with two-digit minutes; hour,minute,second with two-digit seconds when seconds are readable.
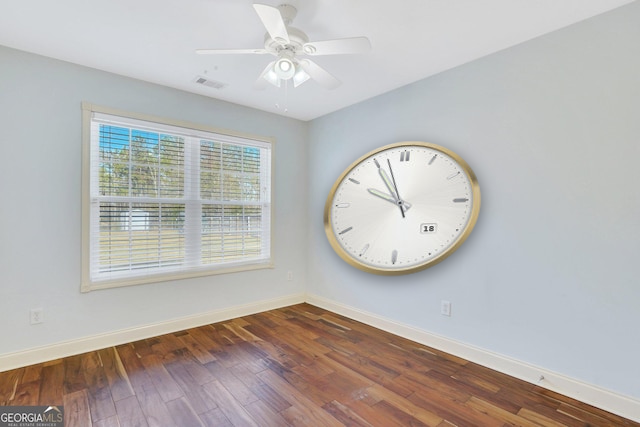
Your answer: 9,54,57
